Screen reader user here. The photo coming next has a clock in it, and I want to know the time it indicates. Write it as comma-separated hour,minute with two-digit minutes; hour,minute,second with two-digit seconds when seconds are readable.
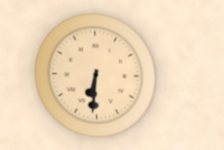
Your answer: 6,31
